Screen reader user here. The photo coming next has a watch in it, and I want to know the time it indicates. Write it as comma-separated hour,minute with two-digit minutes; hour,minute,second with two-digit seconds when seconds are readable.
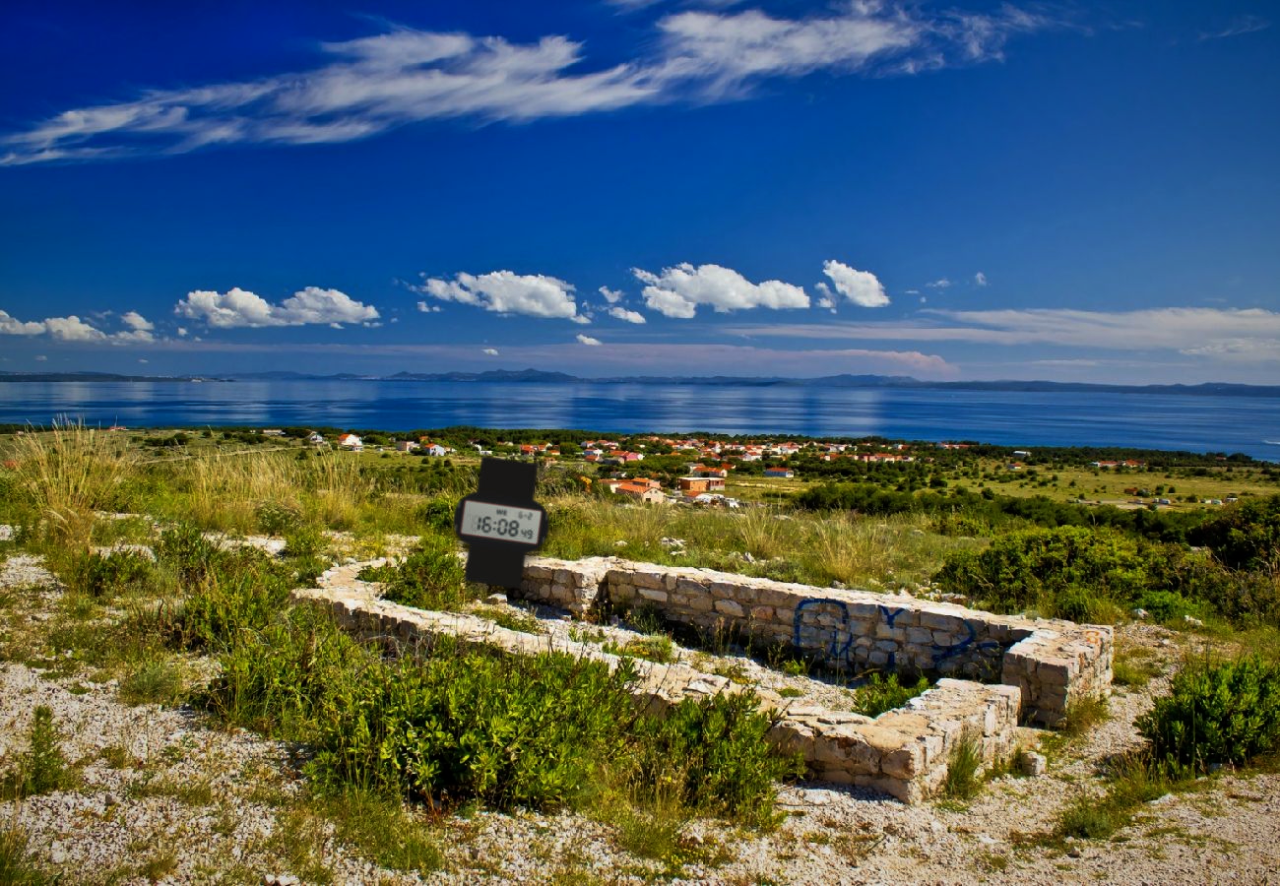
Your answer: 16,08
